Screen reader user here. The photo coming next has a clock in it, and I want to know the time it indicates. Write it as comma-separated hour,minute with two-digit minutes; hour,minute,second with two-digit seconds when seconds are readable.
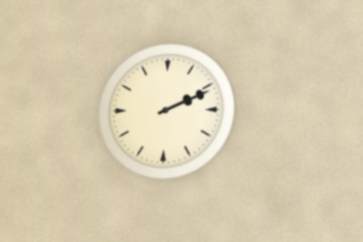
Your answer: 2,11
